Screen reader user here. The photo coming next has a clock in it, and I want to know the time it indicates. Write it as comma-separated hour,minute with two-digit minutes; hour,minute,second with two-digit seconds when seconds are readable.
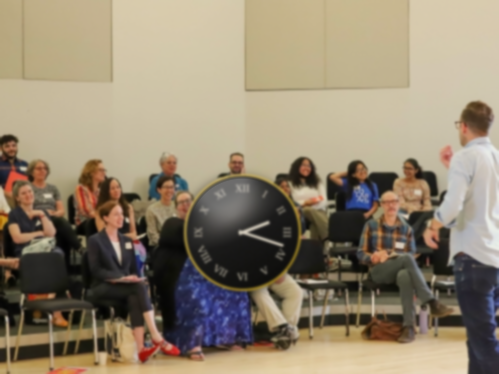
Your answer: 2,18
